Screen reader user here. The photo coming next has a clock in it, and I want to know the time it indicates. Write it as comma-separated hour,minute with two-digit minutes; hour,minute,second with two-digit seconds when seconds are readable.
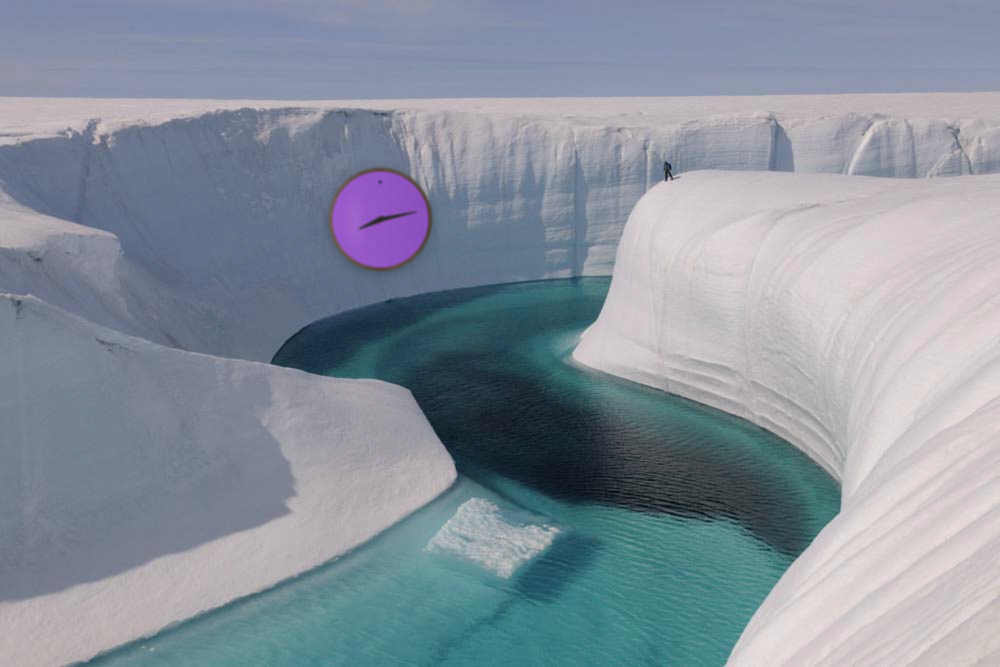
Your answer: 8,13
